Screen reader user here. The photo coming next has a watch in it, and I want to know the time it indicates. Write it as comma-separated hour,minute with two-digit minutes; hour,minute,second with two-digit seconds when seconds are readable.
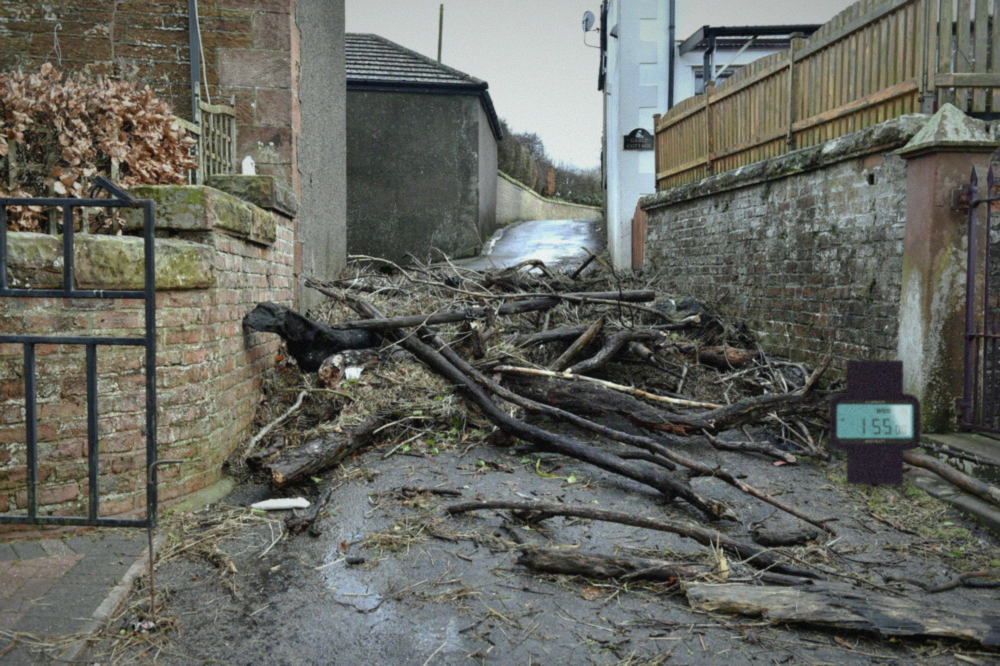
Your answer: 1,55
